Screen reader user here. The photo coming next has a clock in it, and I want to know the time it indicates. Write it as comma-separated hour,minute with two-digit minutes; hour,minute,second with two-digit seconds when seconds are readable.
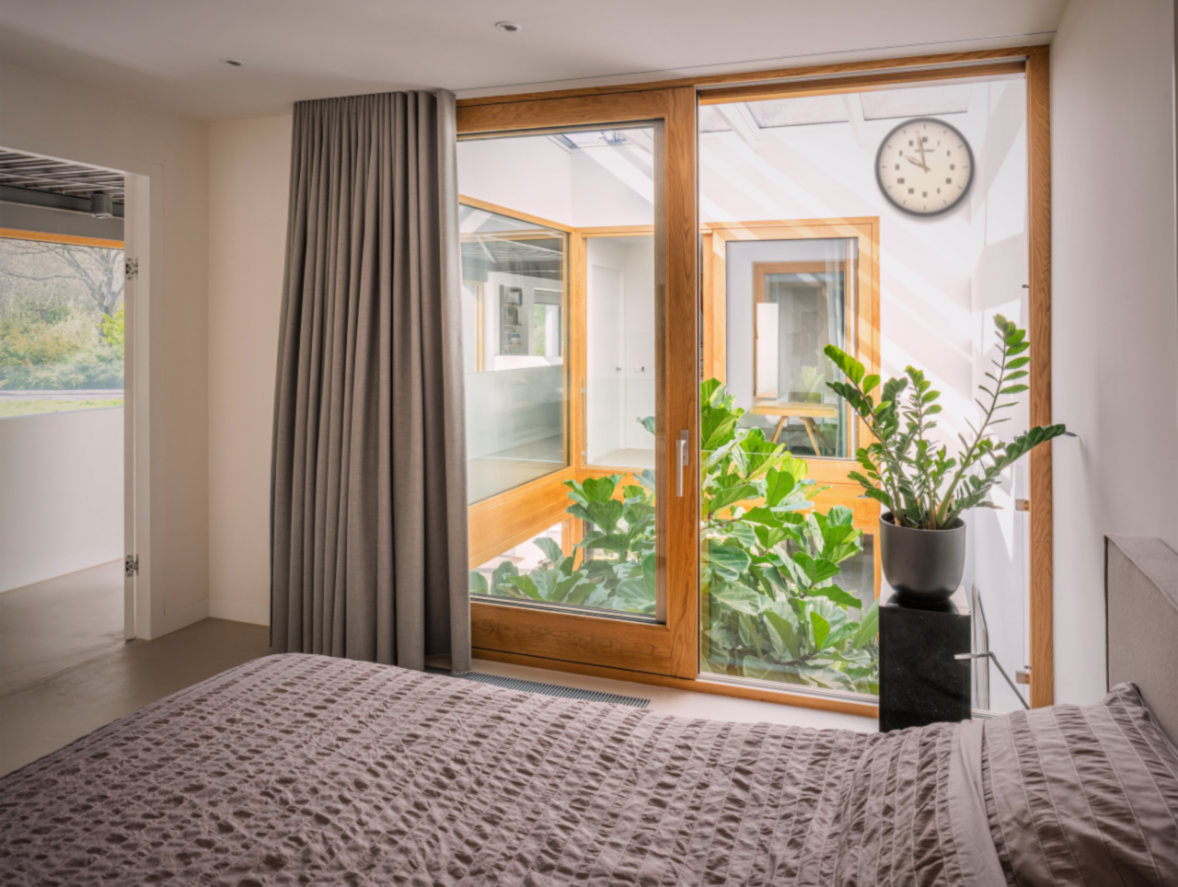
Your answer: 9,58
